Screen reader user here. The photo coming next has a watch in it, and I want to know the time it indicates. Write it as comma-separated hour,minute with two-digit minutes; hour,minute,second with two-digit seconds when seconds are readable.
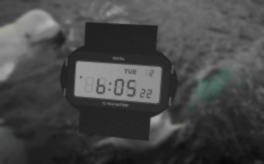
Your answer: 6,05
